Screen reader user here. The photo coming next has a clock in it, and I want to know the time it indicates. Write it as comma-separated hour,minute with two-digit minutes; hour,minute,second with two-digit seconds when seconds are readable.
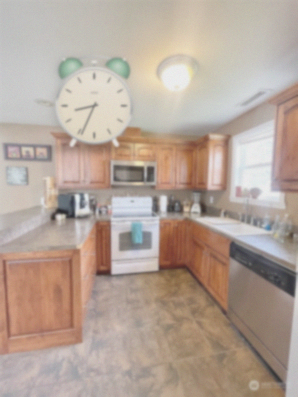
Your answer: 8,34
